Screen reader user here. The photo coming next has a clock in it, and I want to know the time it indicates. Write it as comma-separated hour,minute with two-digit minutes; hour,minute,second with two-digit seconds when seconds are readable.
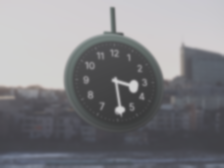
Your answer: 3,29
